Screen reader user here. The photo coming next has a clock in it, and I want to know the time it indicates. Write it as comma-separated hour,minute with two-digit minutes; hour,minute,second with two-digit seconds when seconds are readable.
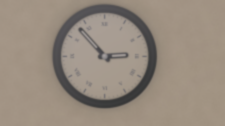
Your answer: 2,53
